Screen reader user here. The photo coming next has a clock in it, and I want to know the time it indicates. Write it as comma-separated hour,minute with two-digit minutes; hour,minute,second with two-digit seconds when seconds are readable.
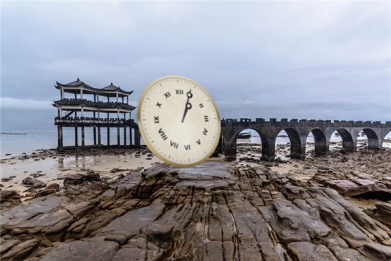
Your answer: 1,04
